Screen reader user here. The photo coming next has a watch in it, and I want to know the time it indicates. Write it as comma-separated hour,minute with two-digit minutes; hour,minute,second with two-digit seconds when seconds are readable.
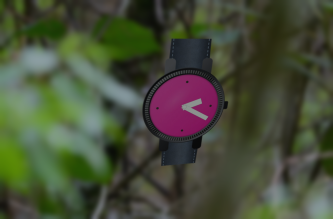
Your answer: 2,20
